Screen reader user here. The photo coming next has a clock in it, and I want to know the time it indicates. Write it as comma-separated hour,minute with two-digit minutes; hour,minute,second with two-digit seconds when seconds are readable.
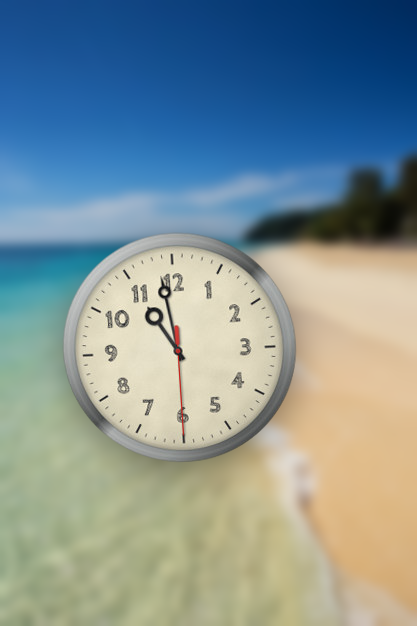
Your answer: 10,58,30
